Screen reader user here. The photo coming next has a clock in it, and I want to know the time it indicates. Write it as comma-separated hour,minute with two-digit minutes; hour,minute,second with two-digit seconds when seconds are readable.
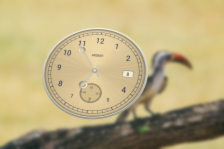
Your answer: 6,54
